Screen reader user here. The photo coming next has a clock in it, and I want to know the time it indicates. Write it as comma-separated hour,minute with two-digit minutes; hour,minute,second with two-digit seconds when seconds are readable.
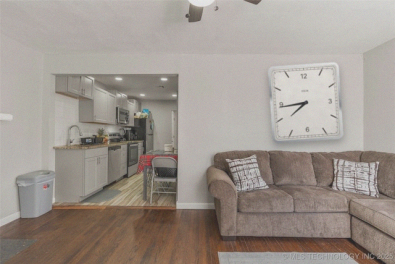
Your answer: 7,44
